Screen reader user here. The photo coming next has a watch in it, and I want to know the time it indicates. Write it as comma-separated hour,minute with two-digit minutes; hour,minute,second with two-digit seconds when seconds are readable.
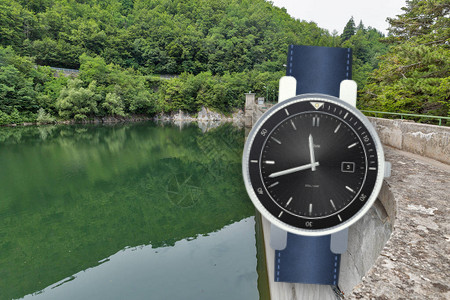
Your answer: 11,42
